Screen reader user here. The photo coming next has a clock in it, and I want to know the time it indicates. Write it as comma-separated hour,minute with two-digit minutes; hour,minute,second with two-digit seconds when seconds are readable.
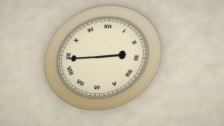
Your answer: 2,44
